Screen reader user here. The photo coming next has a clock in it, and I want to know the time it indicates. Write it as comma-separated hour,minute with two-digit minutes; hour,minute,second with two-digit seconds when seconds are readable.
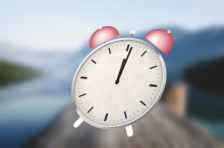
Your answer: 12,01
